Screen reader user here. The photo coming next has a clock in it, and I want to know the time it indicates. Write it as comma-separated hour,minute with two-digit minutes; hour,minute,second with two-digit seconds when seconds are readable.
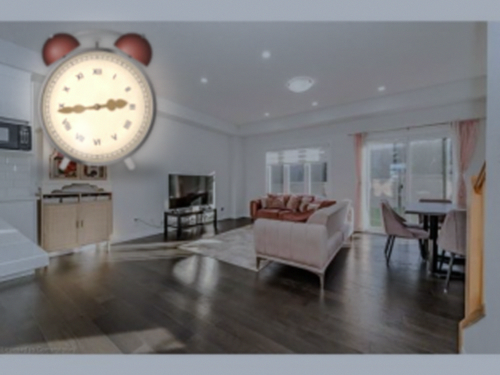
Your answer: 2,44
